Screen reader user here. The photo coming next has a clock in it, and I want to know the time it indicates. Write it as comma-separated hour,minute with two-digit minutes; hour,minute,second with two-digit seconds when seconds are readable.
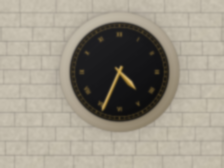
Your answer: 4,34
